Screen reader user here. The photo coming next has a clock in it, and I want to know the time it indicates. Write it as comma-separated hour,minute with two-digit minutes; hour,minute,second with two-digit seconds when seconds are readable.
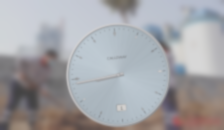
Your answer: 8,44
